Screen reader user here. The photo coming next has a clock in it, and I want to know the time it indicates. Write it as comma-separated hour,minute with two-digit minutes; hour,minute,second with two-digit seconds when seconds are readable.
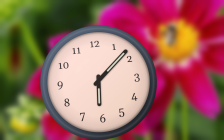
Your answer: 6,08
